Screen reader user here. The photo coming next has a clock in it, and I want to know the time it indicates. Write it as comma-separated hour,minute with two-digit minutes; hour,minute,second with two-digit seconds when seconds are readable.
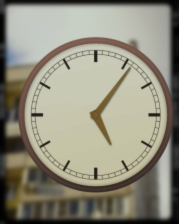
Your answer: 5,06
